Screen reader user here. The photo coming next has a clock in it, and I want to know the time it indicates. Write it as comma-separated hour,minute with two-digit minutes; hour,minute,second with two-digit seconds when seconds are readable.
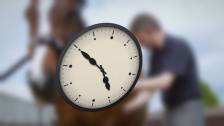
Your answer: 4,50
